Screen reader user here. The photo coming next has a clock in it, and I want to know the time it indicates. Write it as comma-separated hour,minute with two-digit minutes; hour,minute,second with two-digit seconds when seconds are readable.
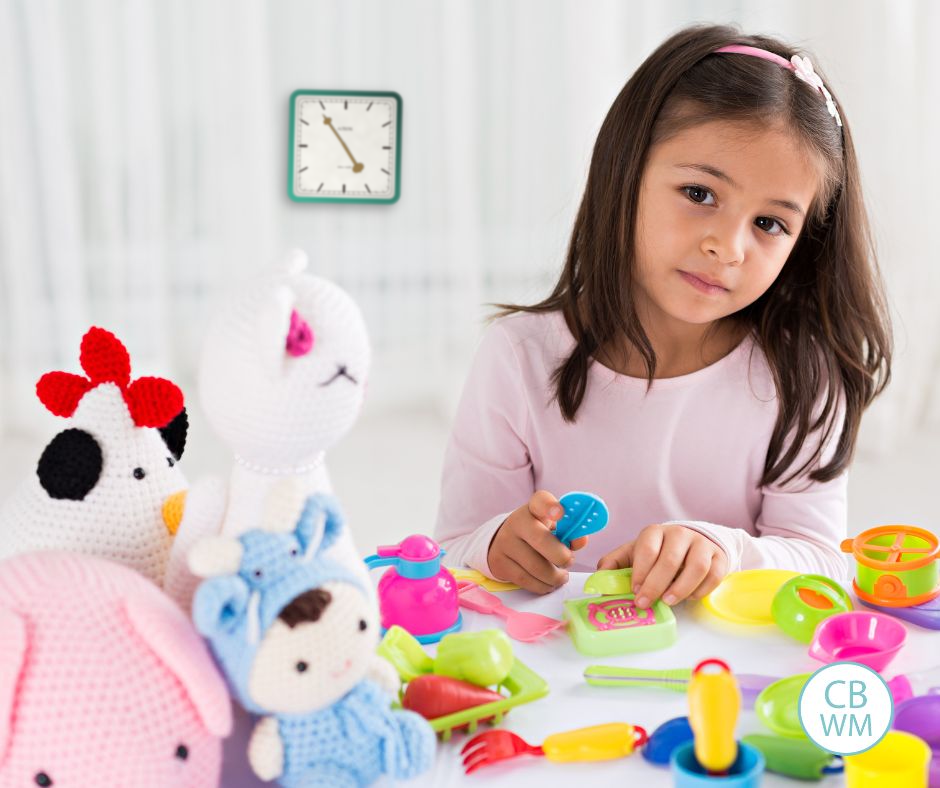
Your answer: 4,54
